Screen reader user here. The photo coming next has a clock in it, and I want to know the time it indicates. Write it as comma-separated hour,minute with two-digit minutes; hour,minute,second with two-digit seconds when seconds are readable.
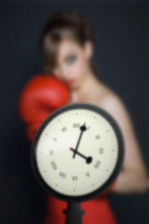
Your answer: 4,03
